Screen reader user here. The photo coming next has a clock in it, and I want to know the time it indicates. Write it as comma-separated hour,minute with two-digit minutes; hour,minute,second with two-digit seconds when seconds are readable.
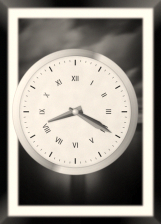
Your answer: 8,20
